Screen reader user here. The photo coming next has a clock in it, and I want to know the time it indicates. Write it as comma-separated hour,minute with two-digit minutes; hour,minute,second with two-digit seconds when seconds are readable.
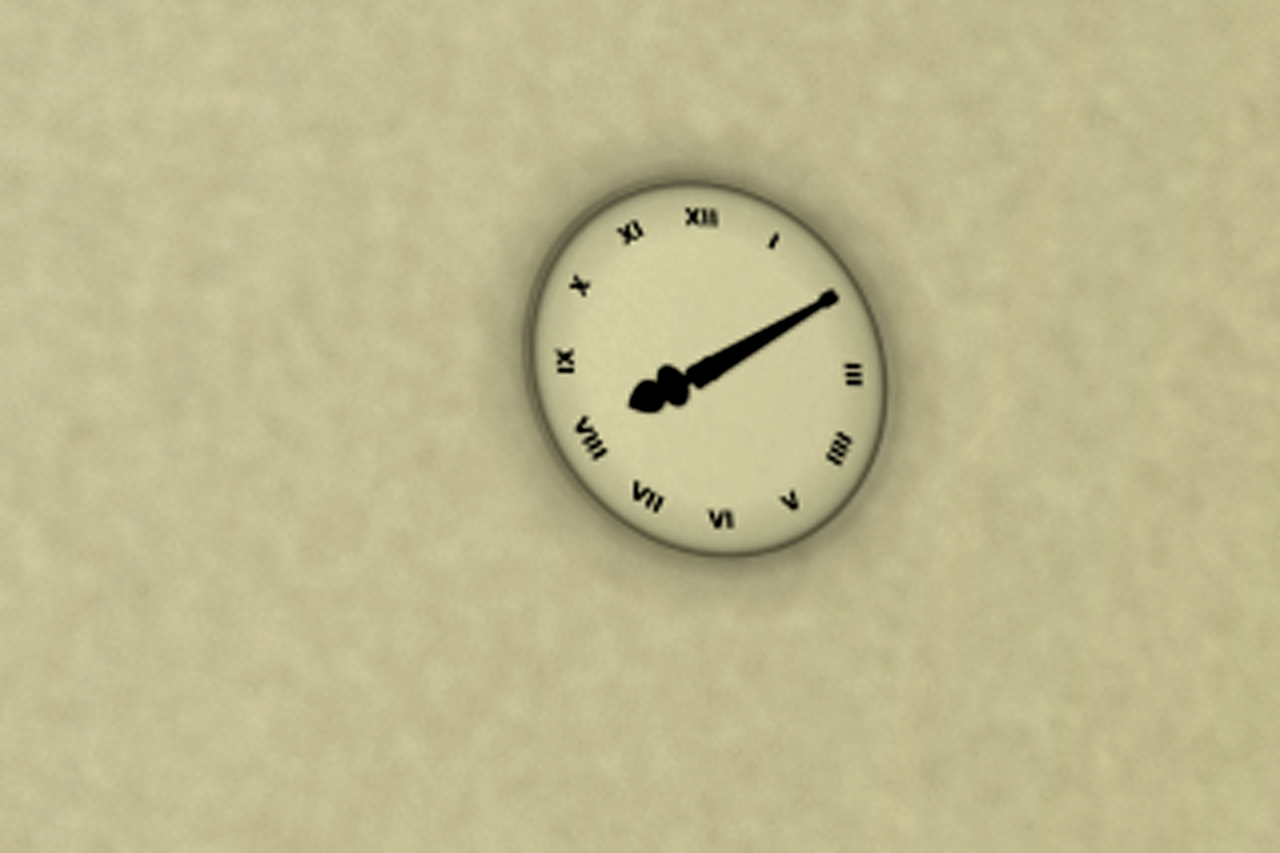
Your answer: 8,10
